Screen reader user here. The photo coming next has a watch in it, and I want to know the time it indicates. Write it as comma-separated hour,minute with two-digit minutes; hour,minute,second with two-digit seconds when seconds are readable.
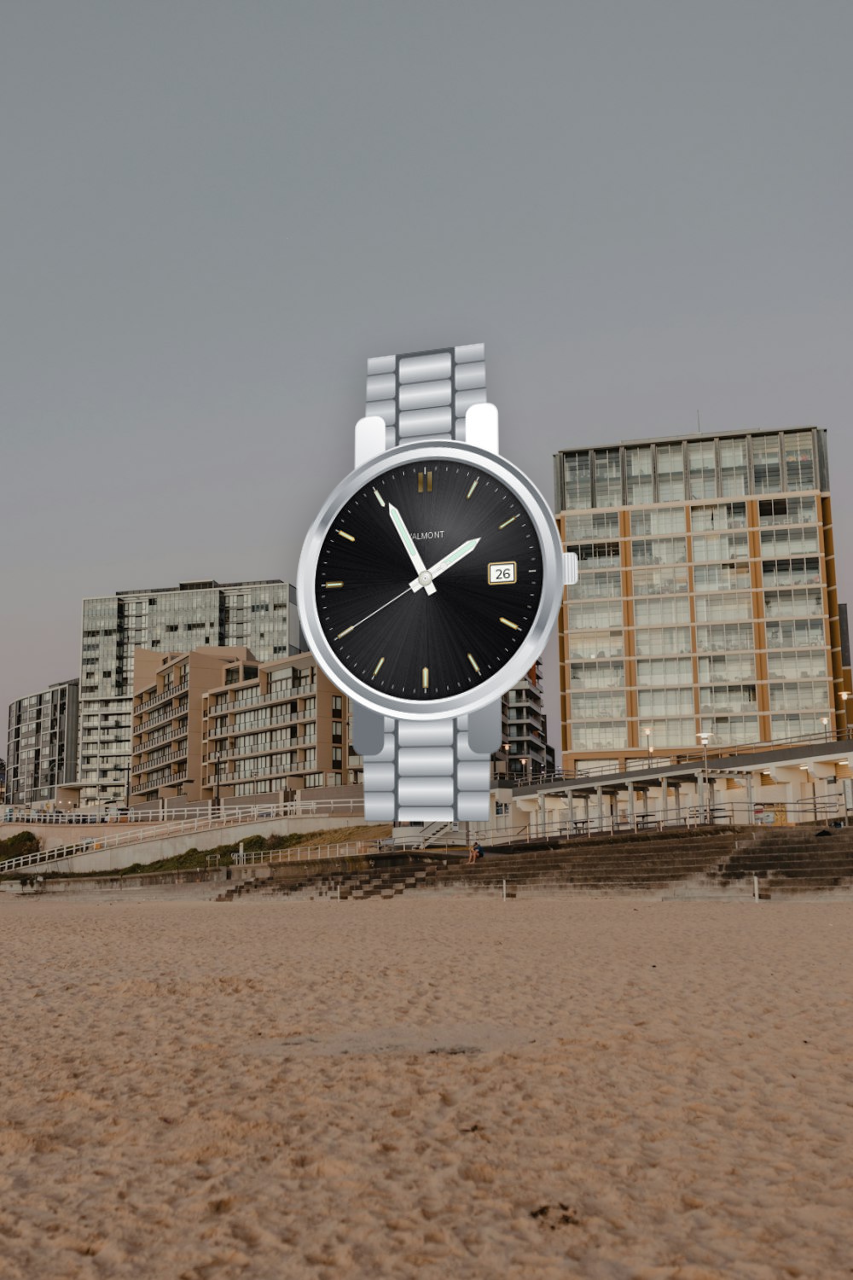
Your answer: 1,55,40
